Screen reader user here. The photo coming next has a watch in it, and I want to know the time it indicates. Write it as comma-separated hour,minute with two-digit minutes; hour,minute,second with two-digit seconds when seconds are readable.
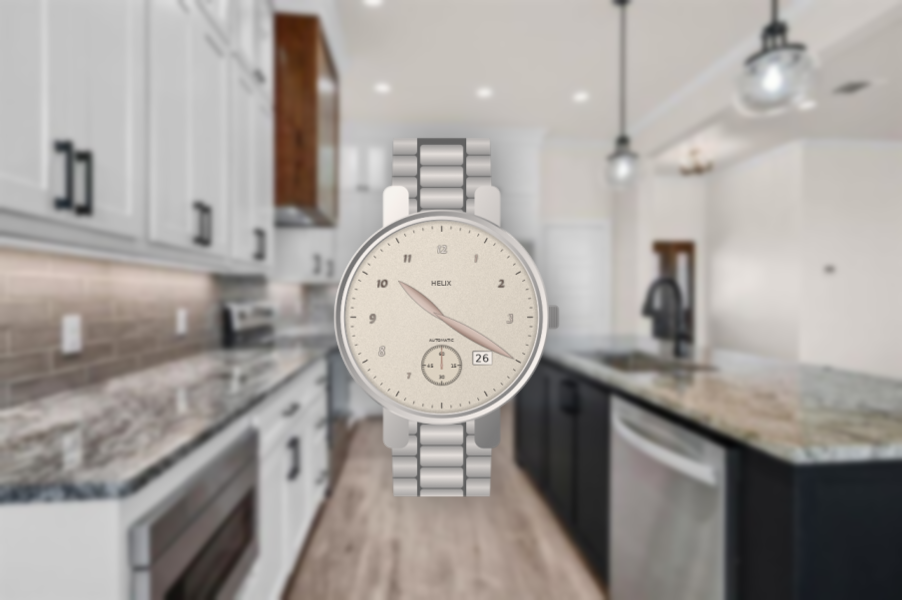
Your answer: 10,20
